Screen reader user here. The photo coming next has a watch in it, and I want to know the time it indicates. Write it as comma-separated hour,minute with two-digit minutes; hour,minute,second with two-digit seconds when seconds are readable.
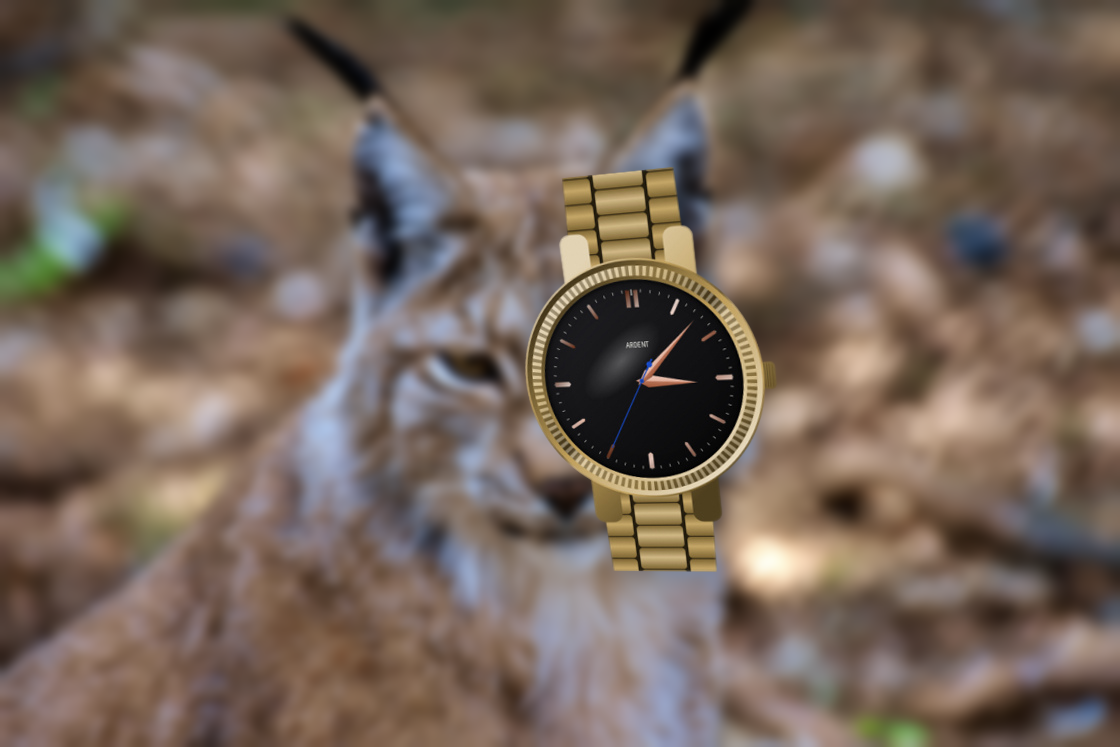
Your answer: 3,07,35
